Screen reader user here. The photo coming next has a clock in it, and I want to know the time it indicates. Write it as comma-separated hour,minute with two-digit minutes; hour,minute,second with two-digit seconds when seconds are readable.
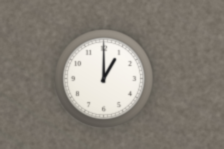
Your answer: 1,00
